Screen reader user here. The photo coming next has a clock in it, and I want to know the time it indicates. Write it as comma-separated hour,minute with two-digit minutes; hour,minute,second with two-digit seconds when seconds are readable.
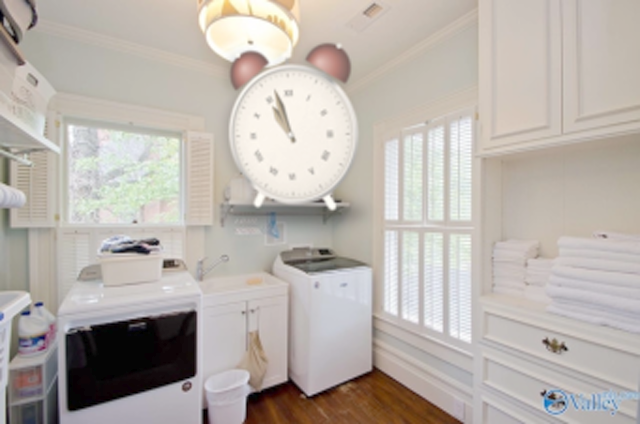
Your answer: 10,57
